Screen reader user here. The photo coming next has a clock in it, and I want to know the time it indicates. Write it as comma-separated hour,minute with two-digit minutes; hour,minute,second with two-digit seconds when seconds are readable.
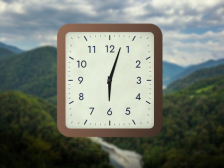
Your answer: 6,03
